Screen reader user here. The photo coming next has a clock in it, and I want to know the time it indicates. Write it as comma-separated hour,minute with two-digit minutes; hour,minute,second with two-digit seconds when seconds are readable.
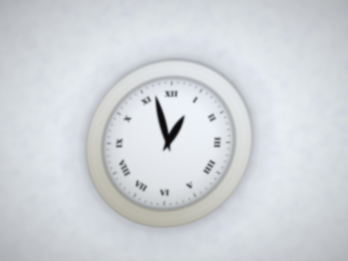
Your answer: 12,57
